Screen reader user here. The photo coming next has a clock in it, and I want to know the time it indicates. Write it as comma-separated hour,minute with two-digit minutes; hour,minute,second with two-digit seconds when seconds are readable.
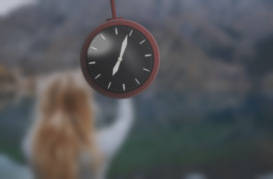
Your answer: 7,04
